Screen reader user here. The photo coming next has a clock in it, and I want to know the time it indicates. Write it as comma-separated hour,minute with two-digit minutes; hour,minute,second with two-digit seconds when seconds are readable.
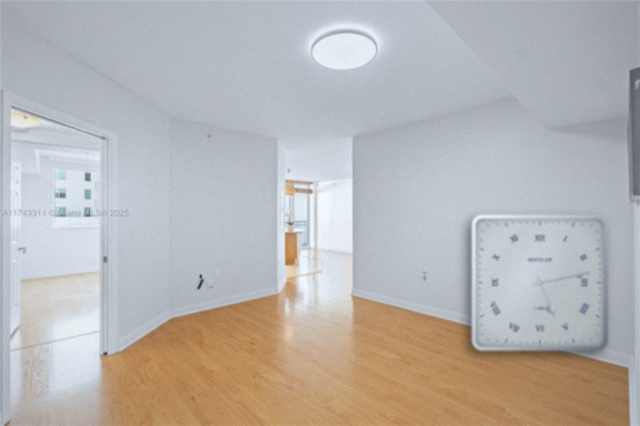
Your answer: 5,13
